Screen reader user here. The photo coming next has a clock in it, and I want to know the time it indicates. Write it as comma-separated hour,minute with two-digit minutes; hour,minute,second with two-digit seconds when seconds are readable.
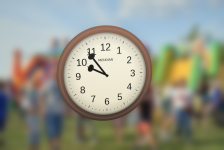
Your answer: 9,54
